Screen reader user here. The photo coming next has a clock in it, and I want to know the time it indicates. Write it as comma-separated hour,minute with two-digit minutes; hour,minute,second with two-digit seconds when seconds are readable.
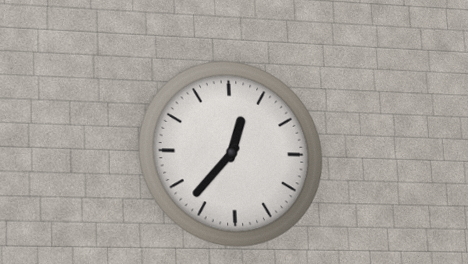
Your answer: 12,37
